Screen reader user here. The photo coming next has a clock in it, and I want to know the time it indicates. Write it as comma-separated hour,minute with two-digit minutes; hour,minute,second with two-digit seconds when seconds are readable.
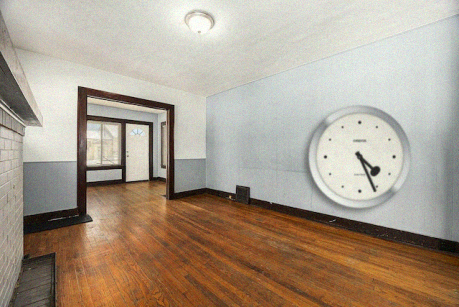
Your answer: 4,26
